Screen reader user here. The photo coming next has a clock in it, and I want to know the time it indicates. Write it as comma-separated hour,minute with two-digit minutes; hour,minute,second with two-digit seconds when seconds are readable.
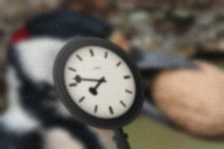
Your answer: 7,47
